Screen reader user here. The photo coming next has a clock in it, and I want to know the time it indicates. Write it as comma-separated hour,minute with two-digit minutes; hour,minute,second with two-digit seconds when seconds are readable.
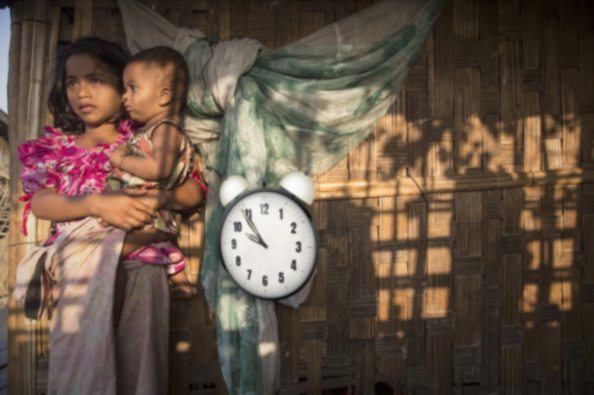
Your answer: 9,54
